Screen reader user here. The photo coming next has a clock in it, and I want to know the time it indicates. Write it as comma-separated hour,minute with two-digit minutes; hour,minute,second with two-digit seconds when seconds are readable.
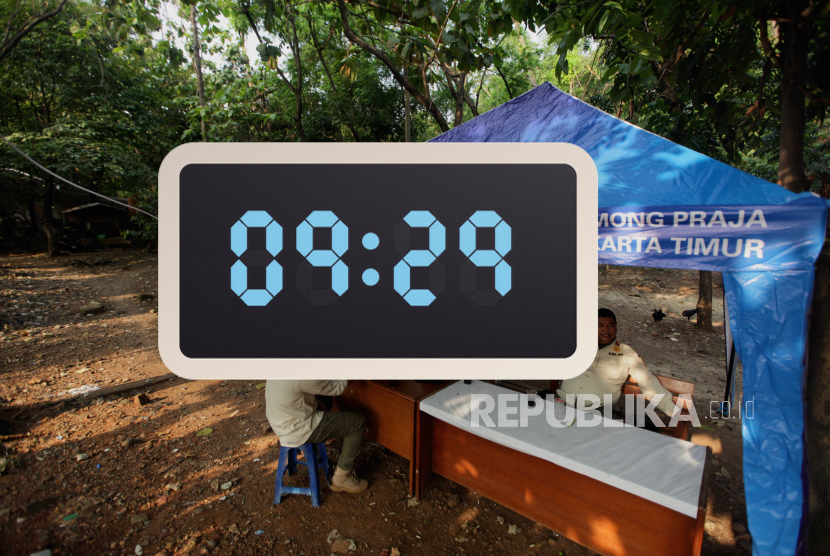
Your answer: 9,29
